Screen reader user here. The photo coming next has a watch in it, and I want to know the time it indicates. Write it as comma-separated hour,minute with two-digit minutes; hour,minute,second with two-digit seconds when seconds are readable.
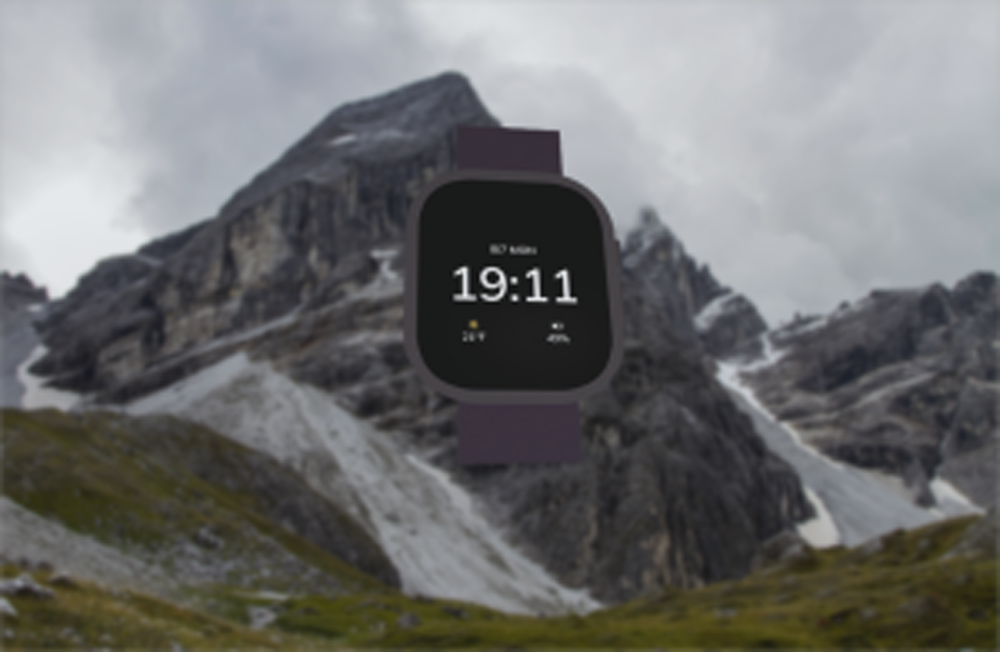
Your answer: 19,11
